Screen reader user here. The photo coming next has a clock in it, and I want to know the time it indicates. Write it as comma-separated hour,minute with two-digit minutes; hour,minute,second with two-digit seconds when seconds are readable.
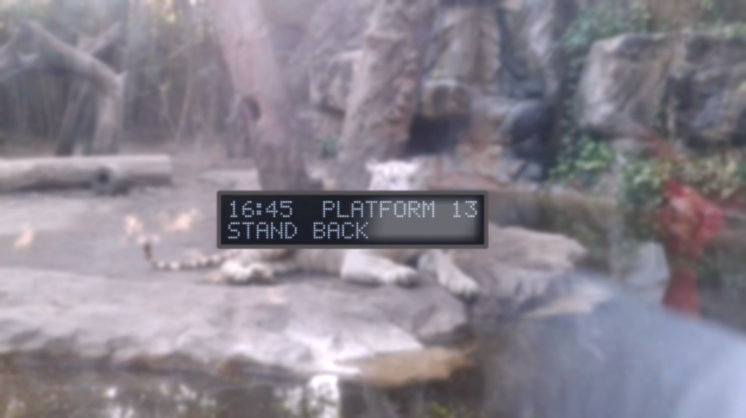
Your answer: 16,45
